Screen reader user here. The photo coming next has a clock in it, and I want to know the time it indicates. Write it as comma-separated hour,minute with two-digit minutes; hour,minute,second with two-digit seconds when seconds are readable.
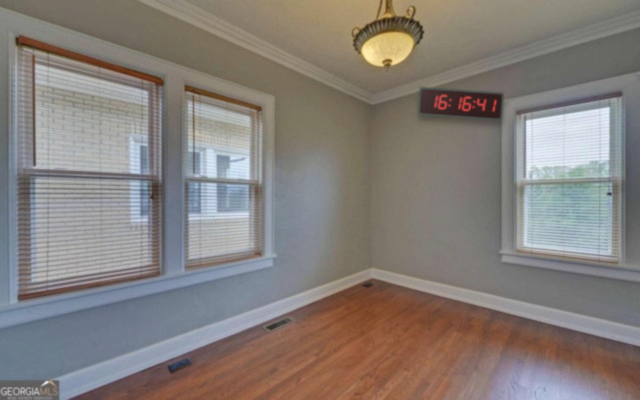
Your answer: 16,16,41
